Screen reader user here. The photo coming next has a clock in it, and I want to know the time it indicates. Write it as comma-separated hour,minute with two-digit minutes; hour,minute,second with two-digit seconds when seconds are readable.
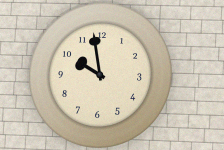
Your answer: 9,58
